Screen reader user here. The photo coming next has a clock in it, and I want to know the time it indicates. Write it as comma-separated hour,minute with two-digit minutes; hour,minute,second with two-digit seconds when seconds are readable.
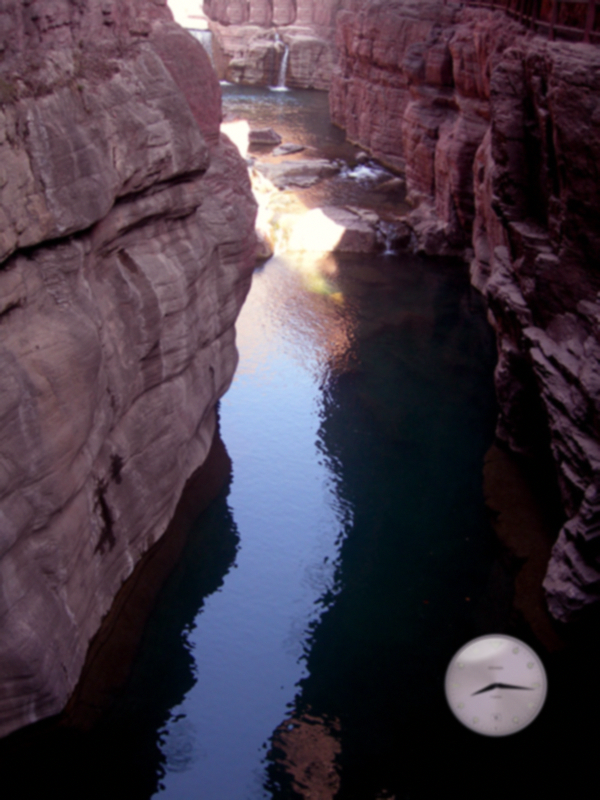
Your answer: 8,16
